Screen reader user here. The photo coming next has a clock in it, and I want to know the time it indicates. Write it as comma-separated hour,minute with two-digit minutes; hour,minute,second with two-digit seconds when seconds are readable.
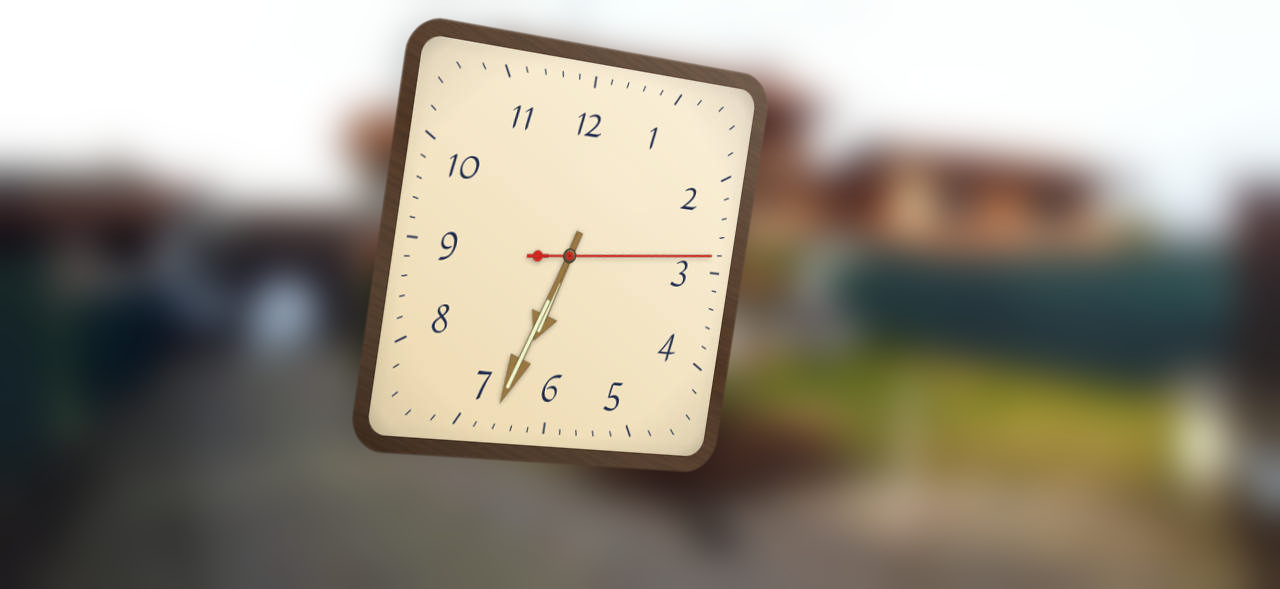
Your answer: 6,33,14
